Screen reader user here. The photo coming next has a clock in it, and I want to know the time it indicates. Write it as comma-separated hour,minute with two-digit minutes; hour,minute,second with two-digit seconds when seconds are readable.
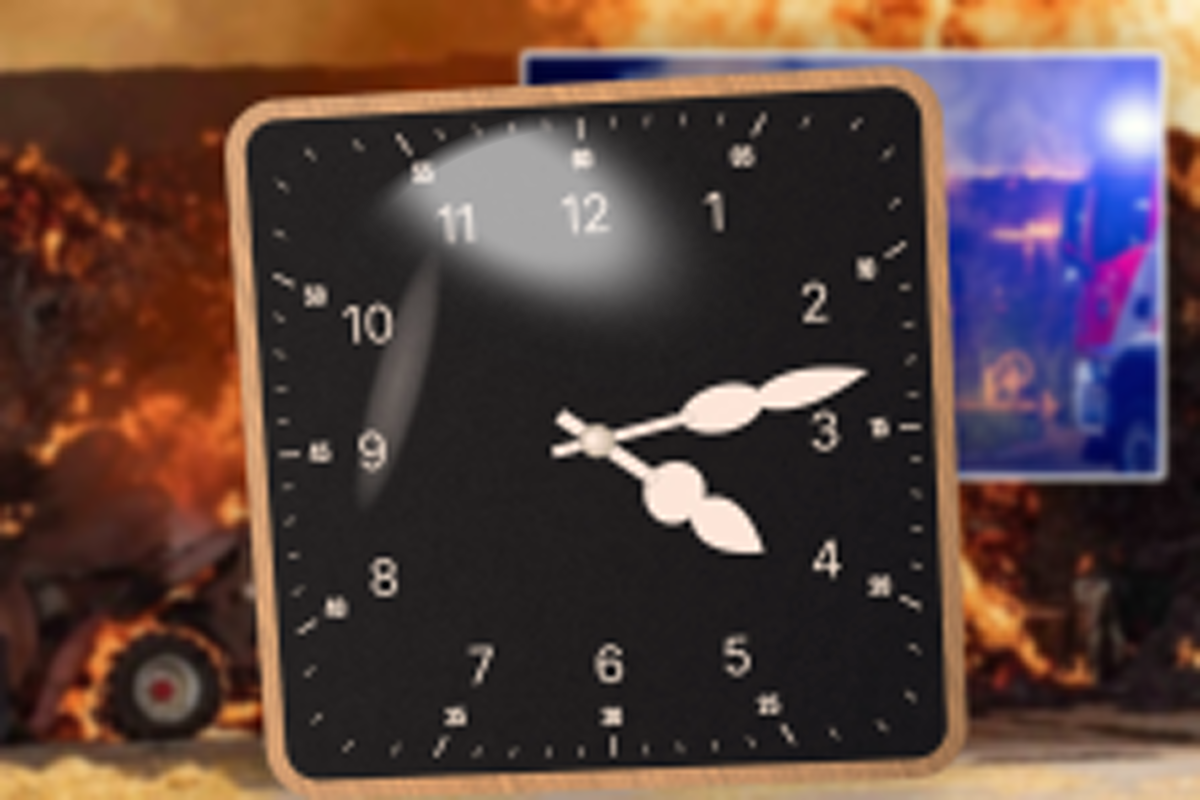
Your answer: 4,13
